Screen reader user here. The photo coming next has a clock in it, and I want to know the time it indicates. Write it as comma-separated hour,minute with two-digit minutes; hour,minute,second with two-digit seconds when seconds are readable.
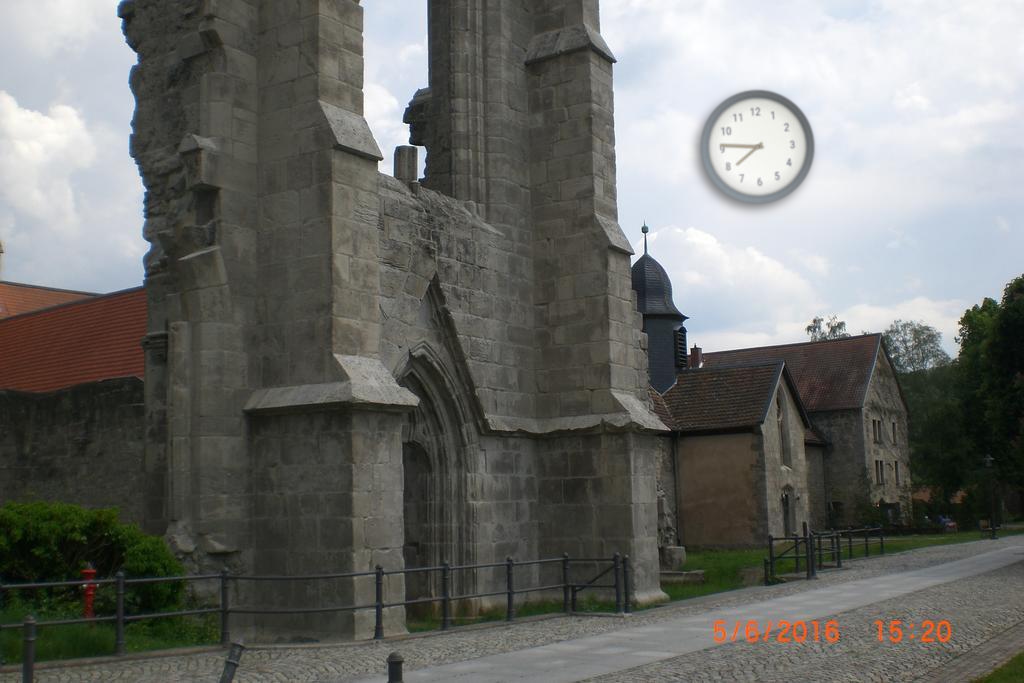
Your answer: 7,46
